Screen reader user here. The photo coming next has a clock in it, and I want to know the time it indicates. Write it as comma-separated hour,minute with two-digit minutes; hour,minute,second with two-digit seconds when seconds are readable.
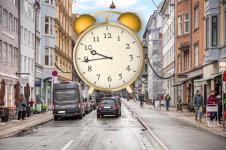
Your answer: 9,44
